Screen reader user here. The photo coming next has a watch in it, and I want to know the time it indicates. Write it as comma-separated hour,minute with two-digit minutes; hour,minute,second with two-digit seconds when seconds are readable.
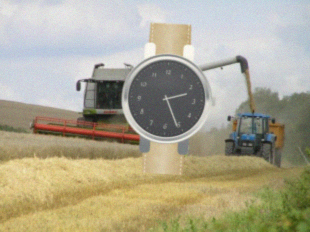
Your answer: 2,26
